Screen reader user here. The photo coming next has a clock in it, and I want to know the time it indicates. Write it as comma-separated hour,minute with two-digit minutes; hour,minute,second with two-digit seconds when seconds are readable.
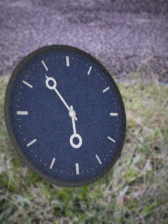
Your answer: 5,54
